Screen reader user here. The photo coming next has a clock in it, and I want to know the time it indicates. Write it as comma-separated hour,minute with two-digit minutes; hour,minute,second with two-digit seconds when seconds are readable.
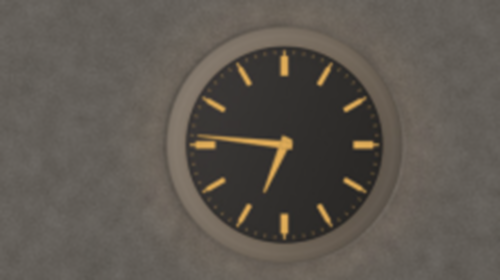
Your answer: 6,46
